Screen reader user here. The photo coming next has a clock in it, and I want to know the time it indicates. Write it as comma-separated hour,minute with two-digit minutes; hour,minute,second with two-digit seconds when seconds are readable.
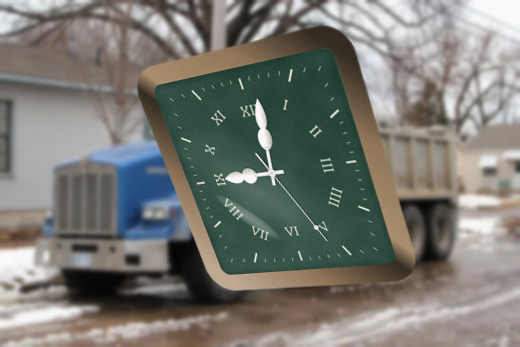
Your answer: 9,01,26
